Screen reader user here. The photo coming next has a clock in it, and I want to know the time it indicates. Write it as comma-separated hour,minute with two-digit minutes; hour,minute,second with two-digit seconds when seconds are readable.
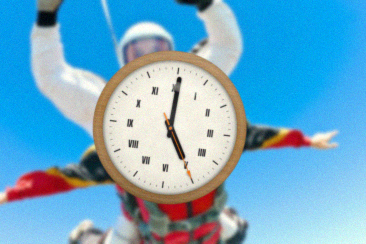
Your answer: 5,00,25
